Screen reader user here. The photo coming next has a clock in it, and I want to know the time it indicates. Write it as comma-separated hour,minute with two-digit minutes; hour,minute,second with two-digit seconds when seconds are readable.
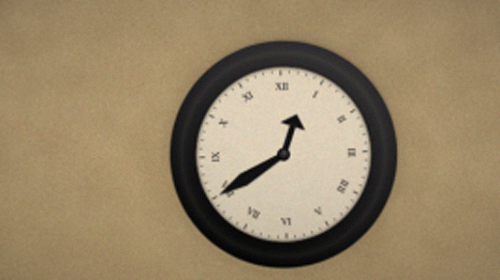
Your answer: 12,40
